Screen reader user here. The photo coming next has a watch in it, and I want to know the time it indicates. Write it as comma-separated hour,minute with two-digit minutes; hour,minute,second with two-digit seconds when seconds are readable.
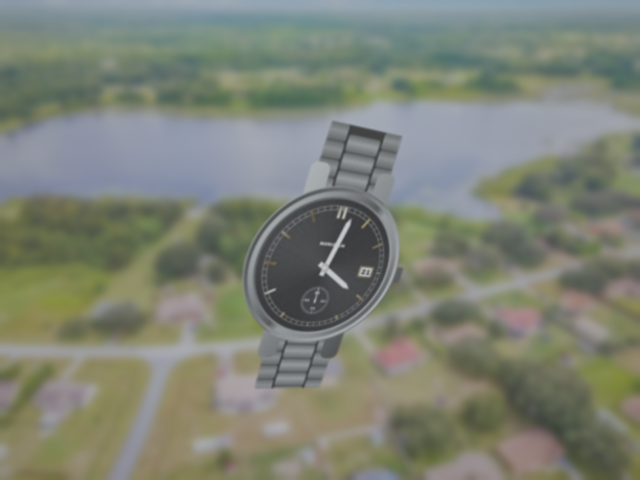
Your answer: 4,02
